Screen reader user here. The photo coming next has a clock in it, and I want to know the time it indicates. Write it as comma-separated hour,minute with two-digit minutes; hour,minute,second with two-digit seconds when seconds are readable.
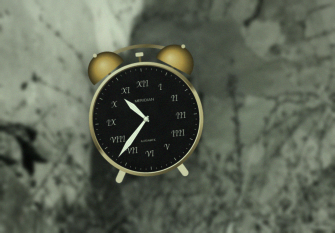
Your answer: 10,37
